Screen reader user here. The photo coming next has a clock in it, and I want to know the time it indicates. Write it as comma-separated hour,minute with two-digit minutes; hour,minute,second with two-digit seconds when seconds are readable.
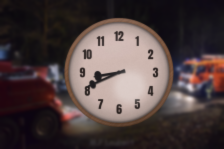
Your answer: 8,41
